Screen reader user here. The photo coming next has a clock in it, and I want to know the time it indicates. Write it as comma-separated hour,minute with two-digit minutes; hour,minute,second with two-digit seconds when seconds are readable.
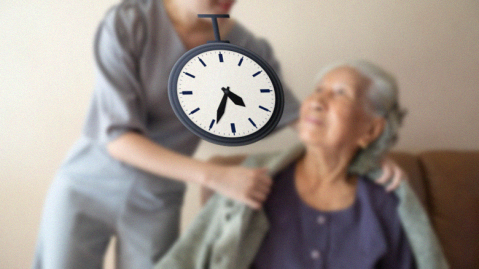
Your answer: 4,34
